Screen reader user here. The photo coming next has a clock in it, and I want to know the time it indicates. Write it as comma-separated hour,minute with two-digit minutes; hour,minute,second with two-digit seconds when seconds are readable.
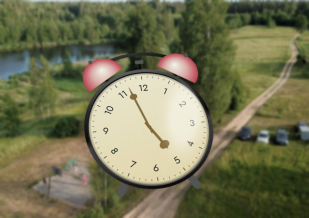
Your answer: 4,57
